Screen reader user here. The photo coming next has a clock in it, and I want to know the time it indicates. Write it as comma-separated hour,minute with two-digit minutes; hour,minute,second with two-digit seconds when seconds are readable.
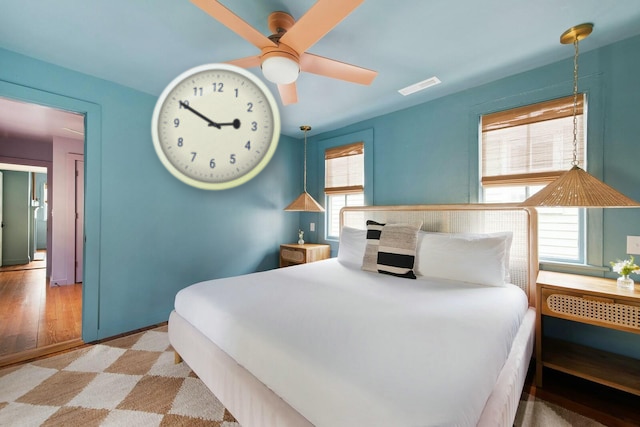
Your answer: 2,50
